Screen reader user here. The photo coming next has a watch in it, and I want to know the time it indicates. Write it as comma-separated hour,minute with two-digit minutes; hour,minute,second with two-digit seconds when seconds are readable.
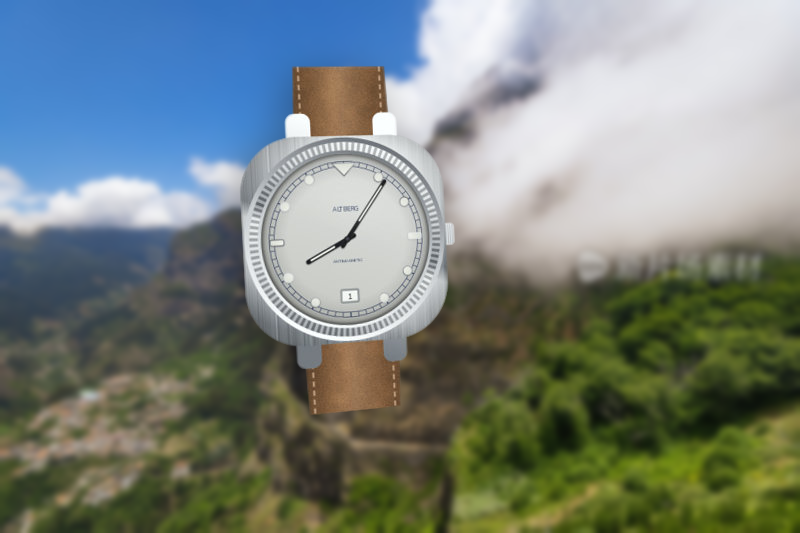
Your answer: 8,06
